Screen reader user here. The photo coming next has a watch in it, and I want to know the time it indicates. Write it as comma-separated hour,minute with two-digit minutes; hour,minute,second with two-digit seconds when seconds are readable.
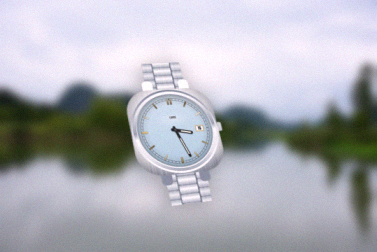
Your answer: 3,27
